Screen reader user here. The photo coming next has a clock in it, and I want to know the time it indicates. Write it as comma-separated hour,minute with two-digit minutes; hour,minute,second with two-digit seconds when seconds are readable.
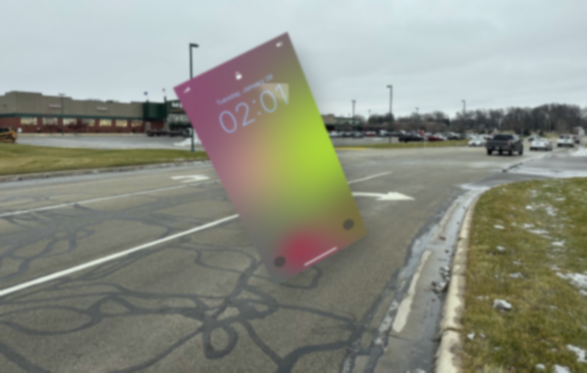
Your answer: 2,01
